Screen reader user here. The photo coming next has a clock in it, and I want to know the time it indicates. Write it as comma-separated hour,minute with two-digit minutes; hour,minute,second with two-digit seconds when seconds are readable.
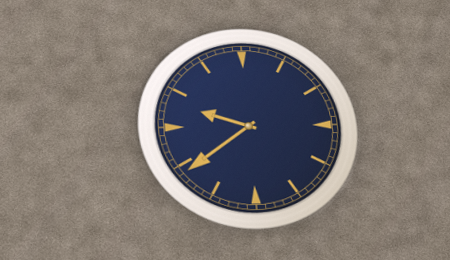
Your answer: 9,39
